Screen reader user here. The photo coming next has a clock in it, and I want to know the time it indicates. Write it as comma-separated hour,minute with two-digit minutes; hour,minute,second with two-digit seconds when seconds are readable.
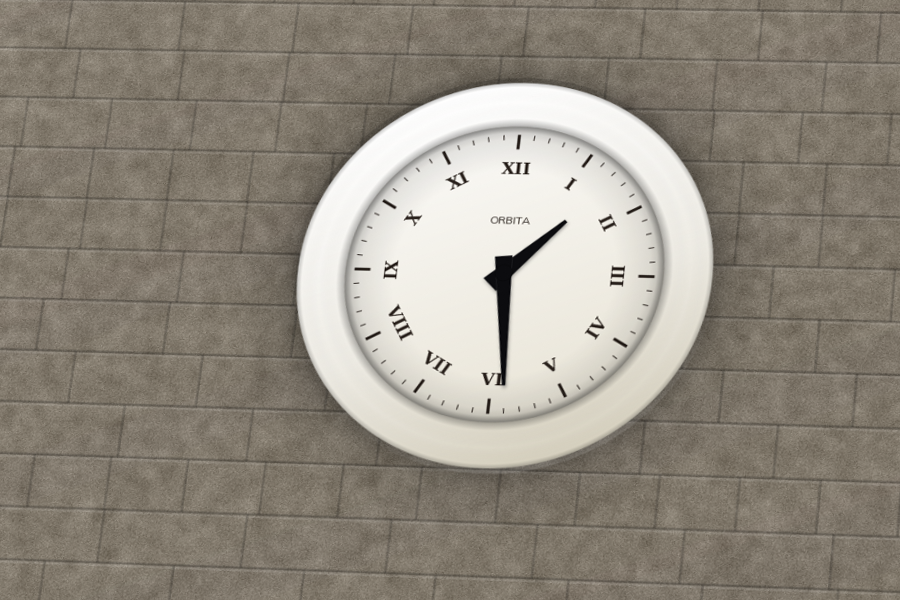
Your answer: 1,29
